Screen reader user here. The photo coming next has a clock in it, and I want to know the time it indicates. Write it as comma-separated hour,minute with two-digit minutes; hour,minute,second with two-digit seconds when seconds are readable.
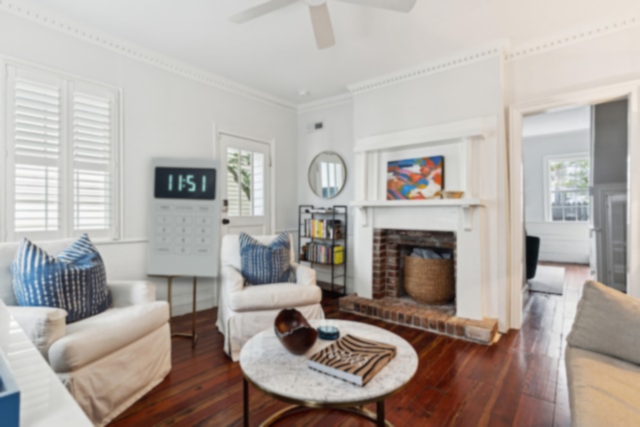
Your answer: 11,51
